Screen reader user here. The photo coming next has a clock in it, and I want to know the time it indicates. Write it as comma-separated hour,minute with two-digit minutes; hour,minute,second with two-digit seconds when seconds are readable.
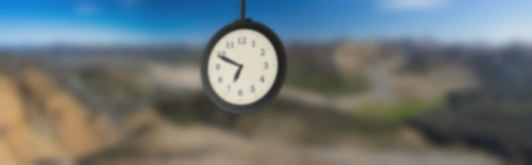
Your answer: 6,49
